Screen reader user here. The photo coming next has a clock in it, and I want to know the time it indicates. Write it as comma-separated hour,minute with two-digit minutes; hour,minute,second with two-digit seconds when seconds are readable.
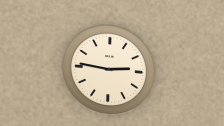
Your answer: 2,46
